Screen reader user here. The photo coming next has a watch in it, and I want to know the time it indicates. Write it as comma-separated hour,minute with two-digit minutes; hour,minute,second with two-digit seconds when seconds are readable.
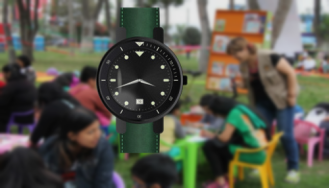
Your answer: 3,42
